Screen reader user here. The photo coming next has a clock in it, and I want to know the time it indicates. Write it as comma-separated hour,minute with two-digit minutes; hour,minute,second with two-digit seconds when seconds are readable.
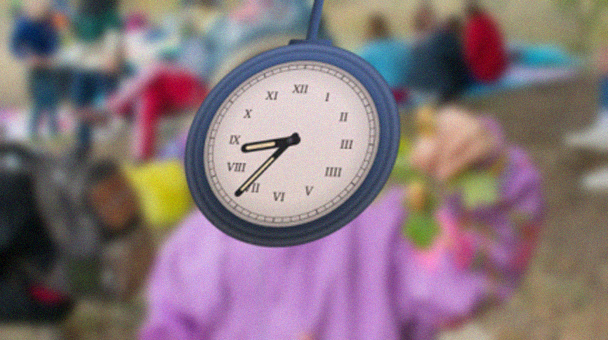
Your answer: 8,36
